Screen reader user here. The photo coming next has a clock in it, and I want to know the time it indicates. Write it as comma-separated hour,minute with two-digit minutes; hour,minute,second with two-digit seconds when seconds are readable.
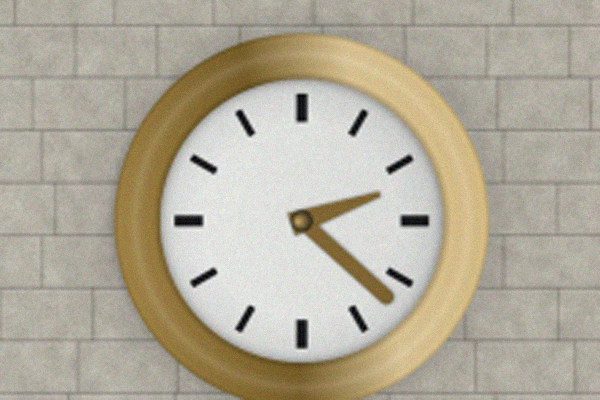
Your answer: 2,22
